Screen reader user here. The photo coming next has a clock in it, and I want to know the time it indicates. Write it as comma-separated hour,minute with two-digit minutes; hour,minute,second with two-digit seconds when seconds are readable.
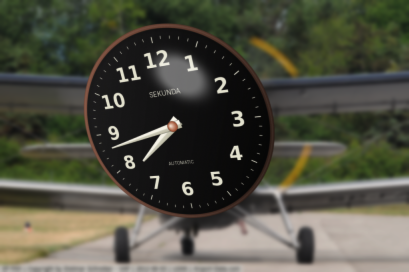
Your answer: 7,43
